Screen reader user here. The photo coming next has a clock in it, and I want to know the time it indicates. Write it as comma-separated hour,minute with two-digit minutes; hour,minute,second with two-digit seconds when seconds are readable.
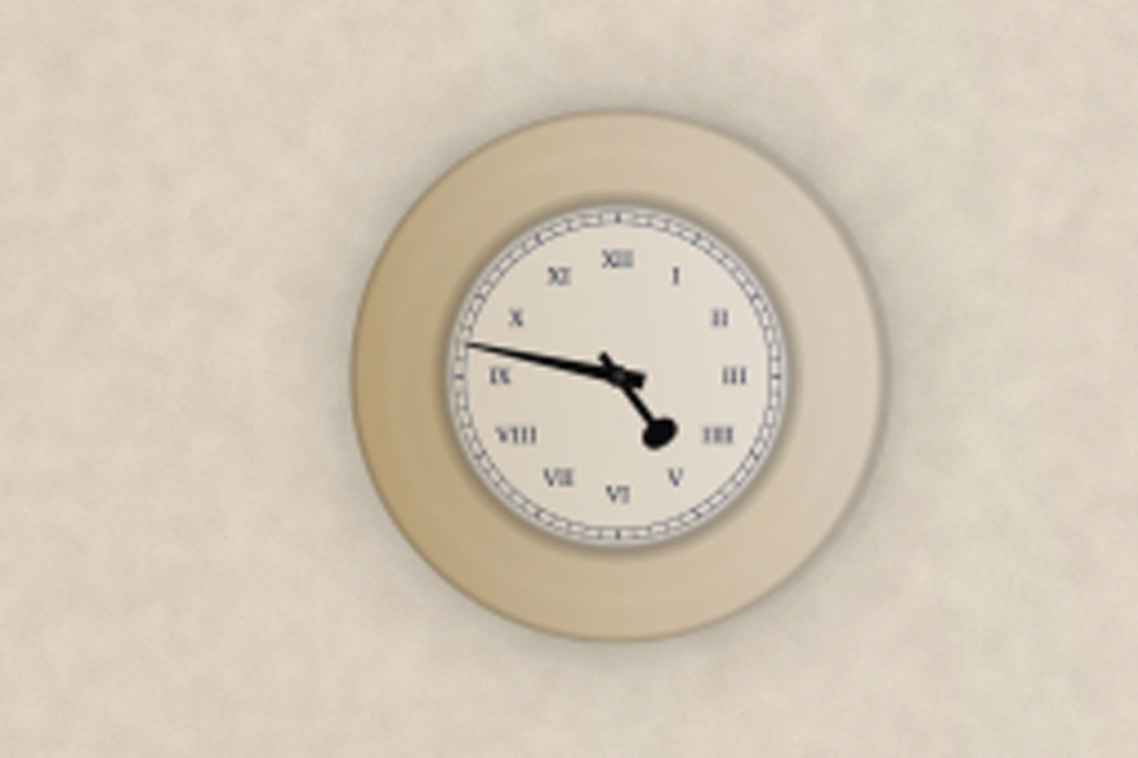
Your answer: 4,47
